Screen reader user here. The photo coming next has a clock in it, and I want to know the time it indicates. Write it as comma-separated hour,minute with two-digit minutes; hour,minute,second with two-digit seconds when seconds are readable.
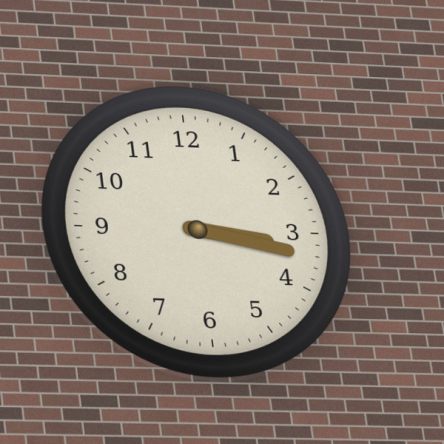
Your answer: 3,17
